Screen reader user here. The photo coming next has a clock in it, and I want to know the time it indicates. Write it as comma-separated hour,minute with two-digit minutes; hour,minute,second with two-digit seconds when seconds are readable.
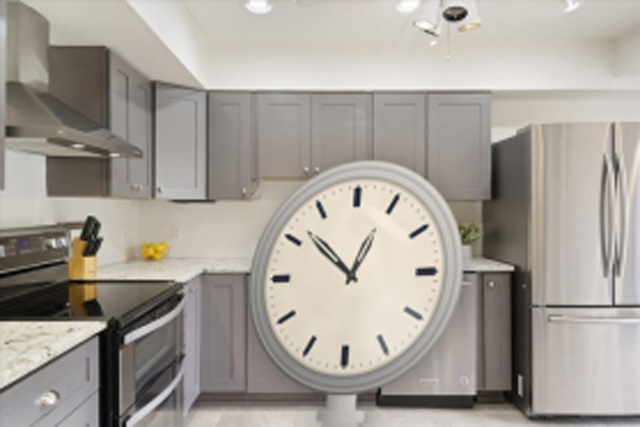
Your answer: 12,52
